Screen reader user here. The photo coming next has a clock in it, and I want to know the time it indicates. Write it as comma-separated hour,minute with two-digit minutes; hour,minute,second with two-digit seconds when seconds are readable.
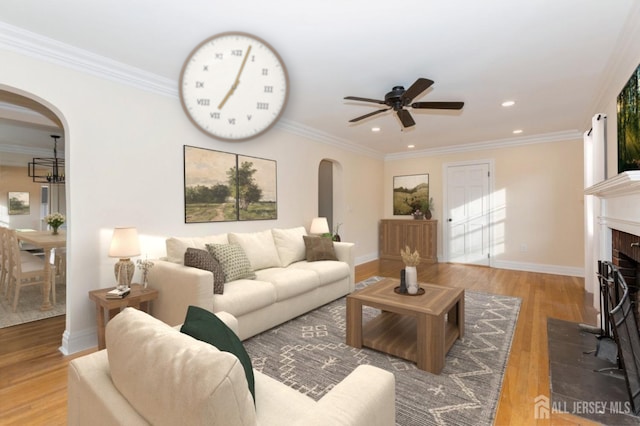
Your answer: 7,03
